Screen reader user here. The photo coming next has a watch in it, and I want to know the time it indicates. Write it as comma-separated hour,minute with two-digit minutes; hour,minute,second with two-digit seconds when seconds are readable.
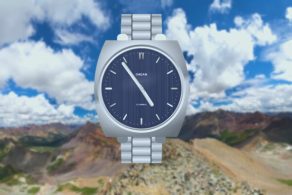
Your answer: 4,54
